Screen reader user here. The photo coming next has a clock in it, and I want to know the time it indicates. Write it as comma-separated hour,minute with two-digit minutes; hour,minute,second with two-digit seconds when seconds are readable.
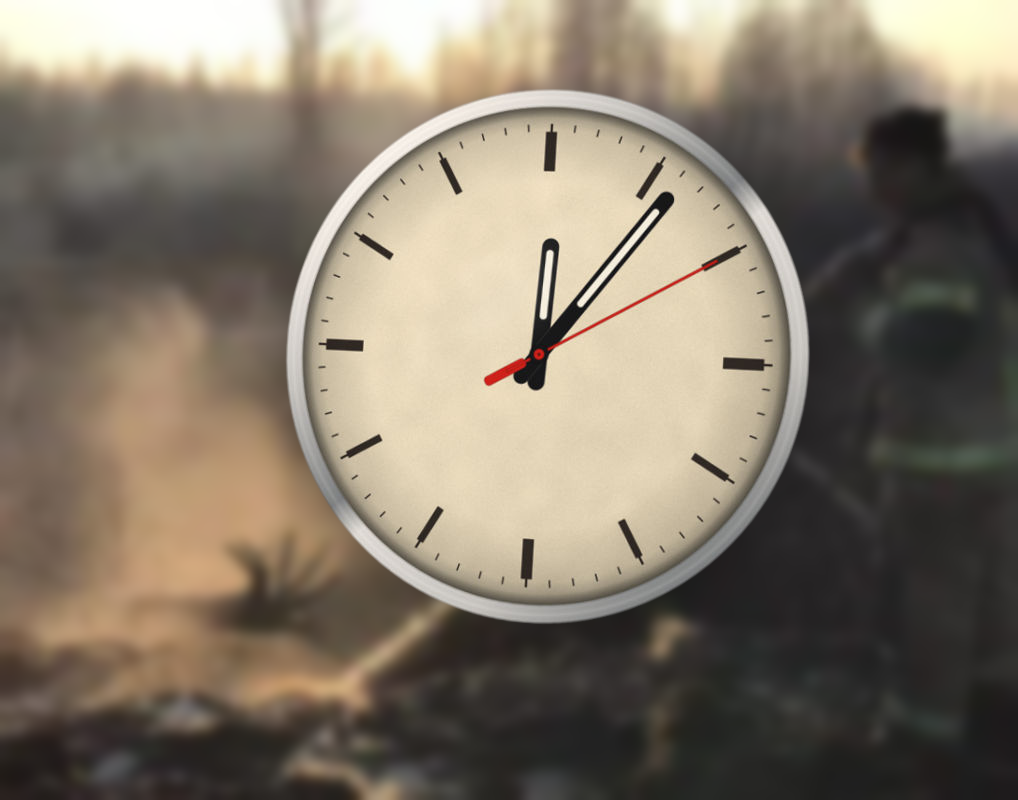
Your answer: 12,06,10
